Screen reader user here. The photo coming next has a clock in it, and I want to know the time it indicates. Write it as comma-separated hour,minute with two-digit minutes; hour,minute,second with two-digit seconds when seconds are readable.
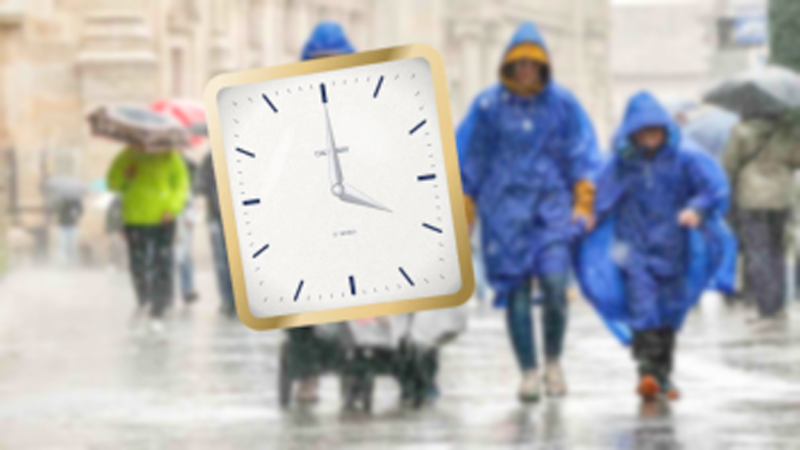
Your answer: 4,00
